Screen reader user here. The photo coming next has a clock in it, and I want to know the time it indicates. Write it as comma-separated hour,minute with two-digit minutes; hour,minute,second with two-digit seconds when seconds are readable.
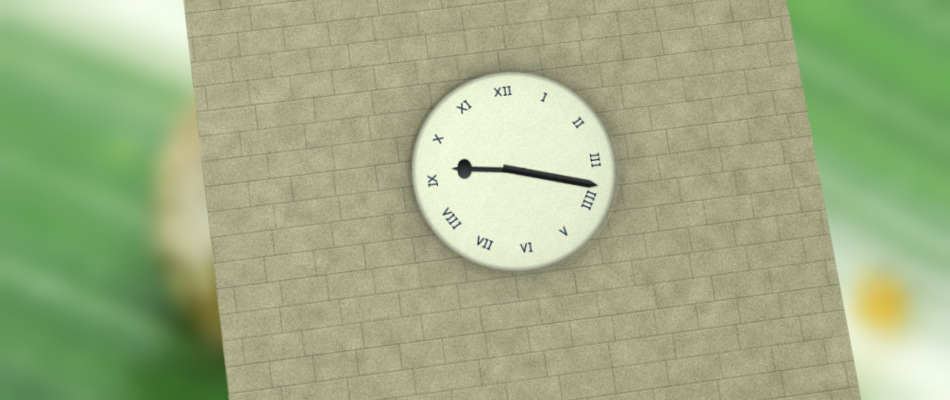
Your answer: 9,18
